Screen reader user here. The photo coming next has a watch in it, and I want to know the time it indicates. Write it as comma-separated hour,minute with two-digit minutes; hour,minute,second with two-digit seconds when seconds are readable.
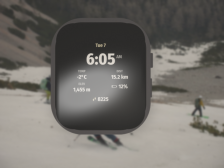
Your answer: 6,05
